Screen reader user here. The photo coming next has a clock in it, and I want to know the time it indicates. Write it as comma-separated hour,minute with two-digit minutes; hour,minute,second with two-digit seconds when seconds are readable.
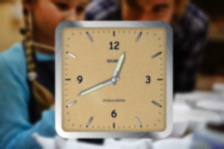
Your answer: 12,41
